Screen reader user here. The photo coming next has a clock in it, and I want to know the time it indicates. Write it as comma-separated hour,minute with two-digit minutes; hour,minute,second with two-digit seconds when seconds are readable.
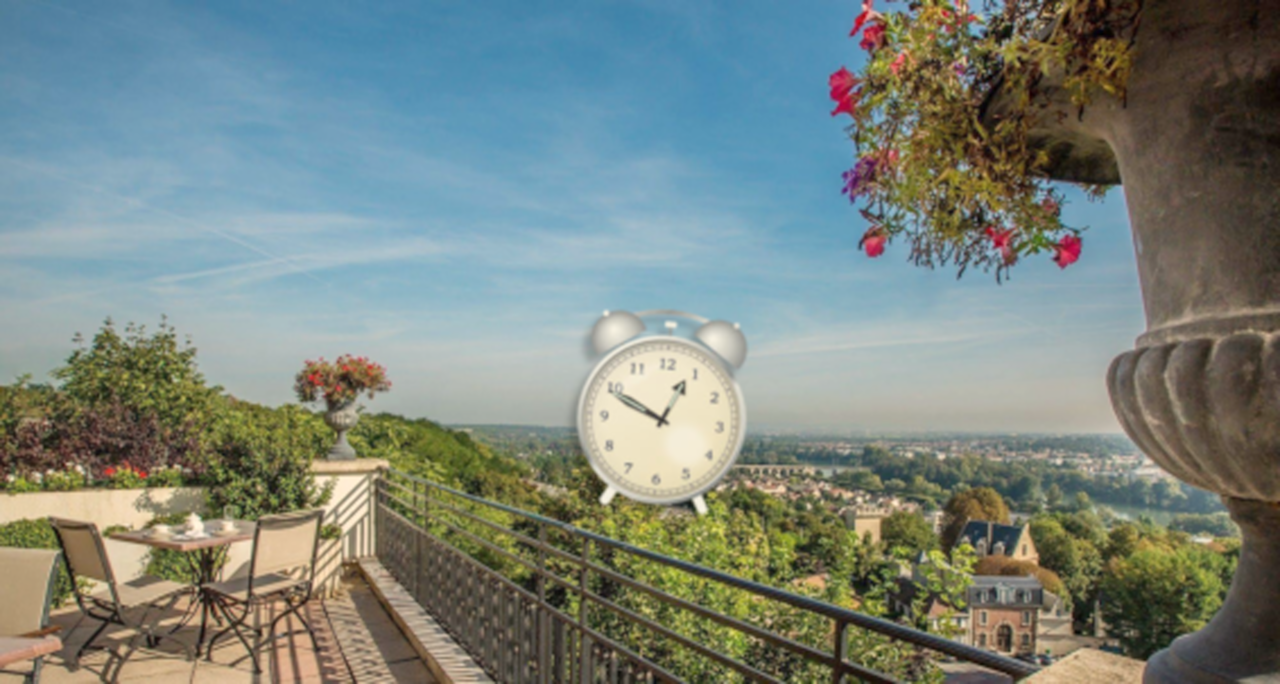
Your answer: 12,49
